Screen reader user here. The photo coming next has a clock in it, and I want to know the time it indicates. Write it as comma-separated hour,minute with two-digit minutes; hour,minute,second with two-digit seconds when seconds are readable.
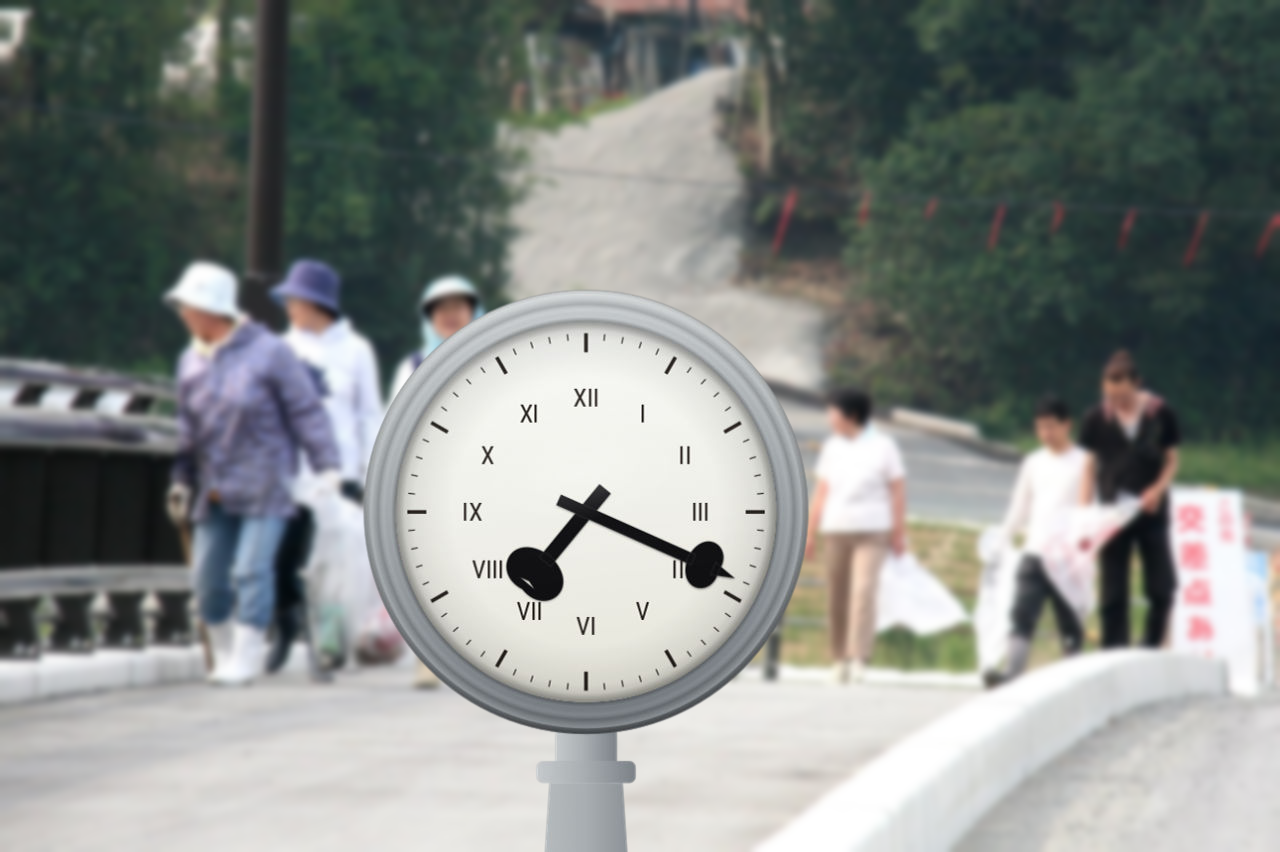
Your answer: 7,19
